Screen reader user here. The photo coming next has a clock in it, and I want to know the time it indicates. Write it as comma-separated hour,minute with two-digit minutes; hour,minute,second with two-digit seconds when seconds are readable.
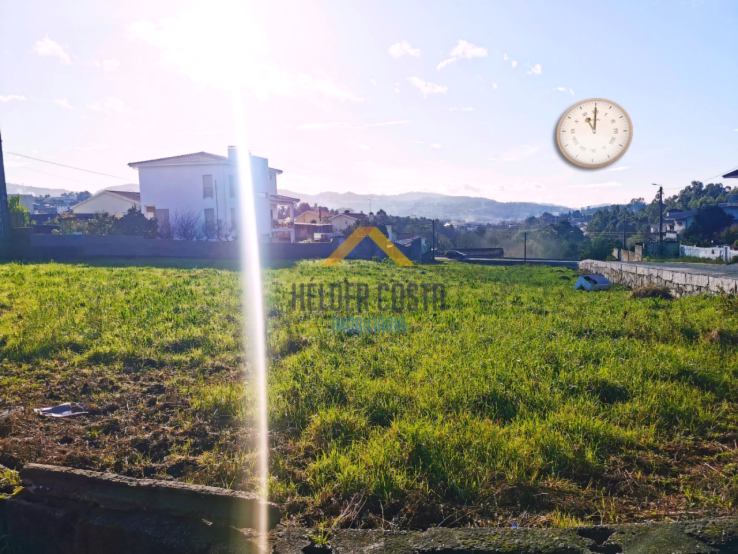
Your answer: 11,00
